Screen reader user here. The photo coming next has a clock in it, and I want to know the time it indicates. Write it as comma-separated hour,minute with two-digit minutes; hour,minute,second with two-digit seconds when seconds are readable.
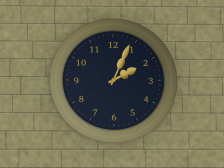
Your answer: 2,04
